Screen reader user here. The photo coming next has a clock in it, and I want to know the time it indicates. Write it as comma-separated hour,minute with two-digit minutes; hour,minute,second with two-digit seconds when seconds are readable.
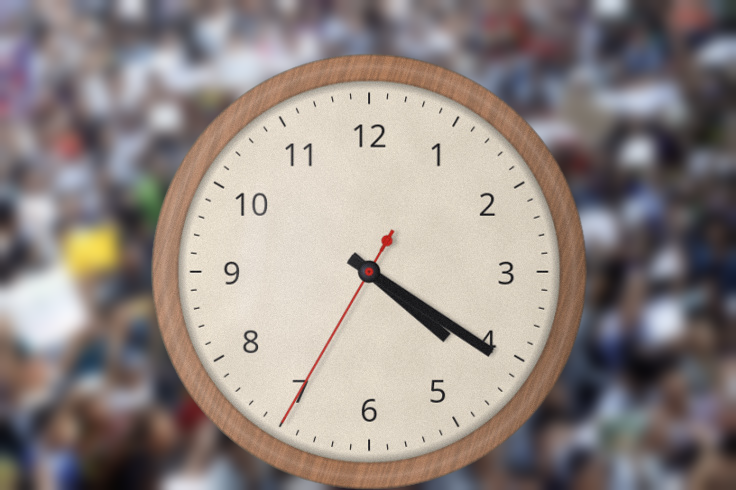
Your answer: 4,20,35
